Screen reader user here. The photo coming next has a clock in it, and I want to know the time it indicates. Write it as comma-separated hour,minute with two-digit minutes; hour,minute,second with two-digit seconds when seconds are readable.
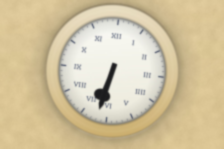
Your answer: 6,32
